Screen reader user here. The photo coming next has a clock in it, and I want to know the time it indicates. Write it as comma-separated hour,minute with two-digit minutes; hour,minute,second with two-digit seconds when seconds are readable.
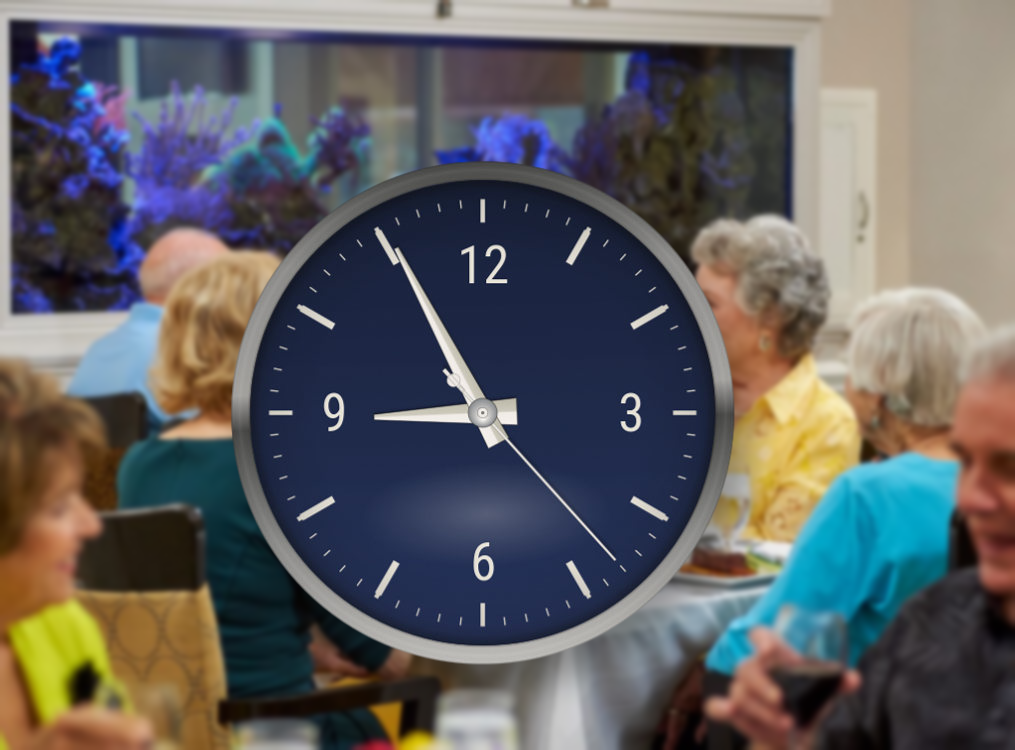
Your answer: 8,55,23
